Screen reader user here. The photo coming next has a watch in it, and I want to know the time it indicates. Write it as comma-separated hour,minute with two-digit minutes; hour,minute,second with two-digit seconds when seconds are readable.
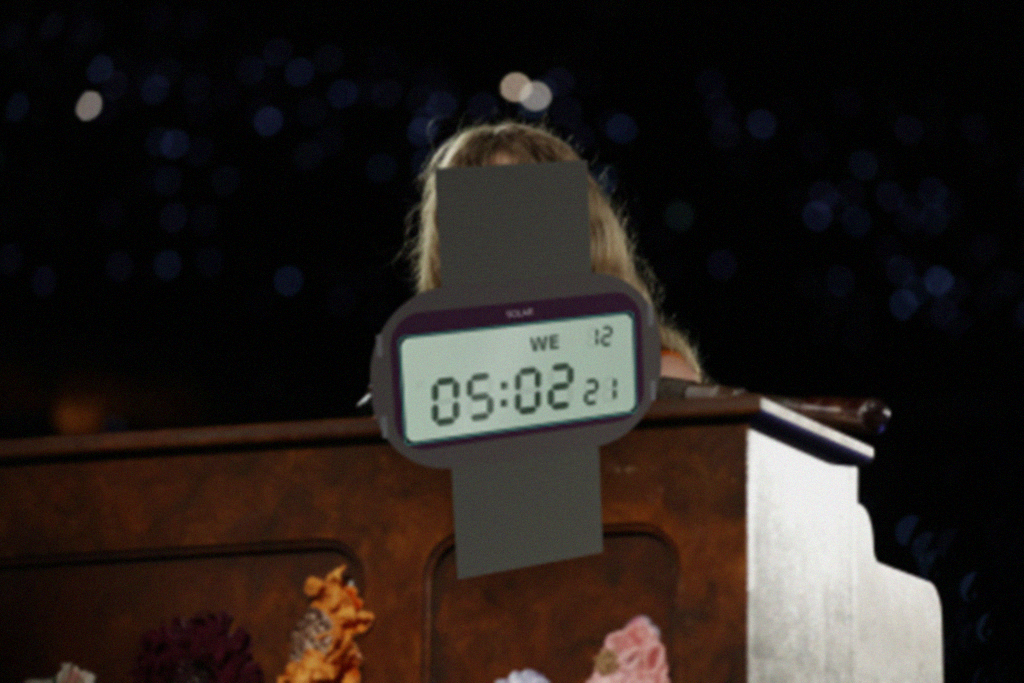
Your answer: 5,02,21
